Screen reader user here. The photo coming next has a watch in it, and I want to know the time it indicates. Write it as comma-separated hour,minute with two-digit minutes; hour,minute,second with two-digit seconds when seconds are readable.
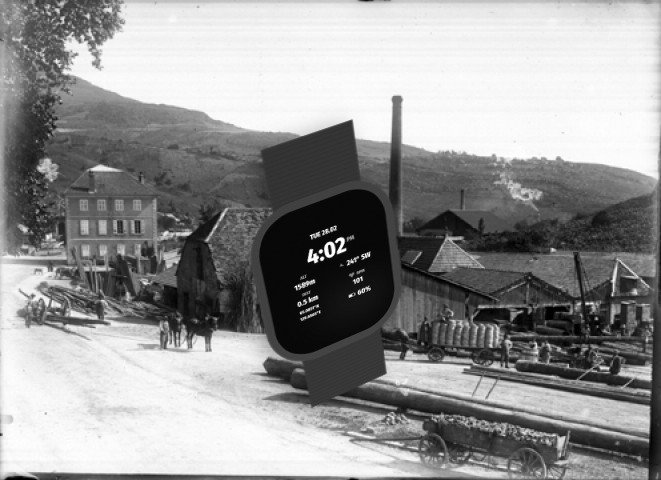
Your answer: 4,02
